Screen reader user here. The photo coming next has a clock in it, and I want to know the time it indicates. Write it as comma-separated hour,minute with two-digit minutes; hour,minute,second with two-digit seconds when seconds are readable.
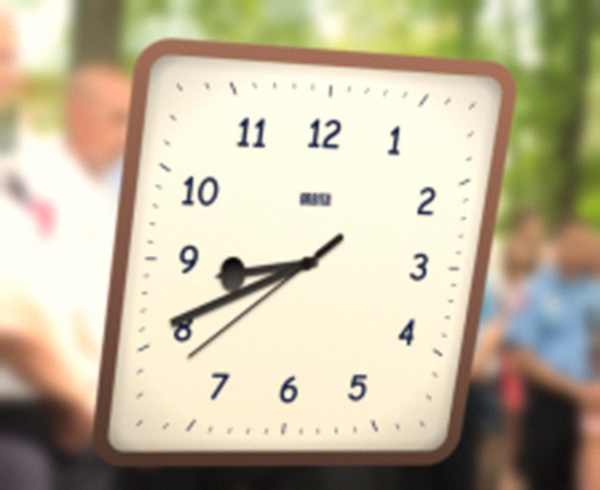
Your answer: 8,40,38
